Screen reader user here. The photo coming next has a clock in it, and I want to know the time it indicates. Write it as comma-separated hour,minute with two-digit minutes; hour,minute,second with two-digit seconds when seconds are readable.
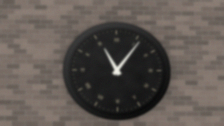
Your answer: 11,06
